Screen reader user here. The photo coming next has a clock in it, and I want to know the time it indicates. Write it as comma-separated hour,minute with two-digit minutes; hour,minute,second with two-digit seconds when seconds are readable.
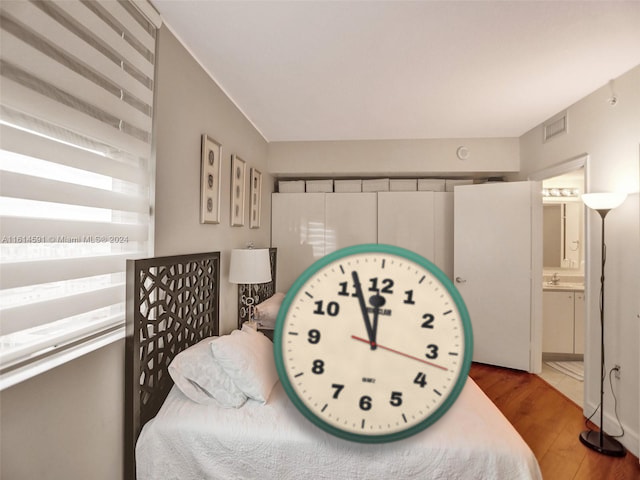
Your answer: 11,56,17
